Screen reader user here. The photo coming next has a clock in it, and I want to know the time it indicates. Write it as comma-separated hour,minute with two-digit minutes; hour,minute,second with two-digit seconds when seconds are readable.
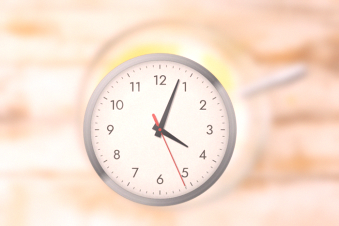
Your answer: 4,03,26
